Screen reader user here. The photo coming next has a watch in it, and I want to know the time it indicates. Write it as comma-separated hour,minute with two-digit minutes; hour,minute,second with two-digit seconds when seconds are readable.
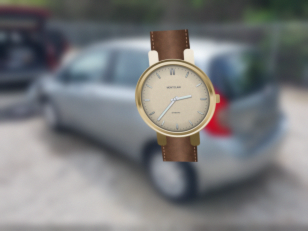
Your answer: 2,37
